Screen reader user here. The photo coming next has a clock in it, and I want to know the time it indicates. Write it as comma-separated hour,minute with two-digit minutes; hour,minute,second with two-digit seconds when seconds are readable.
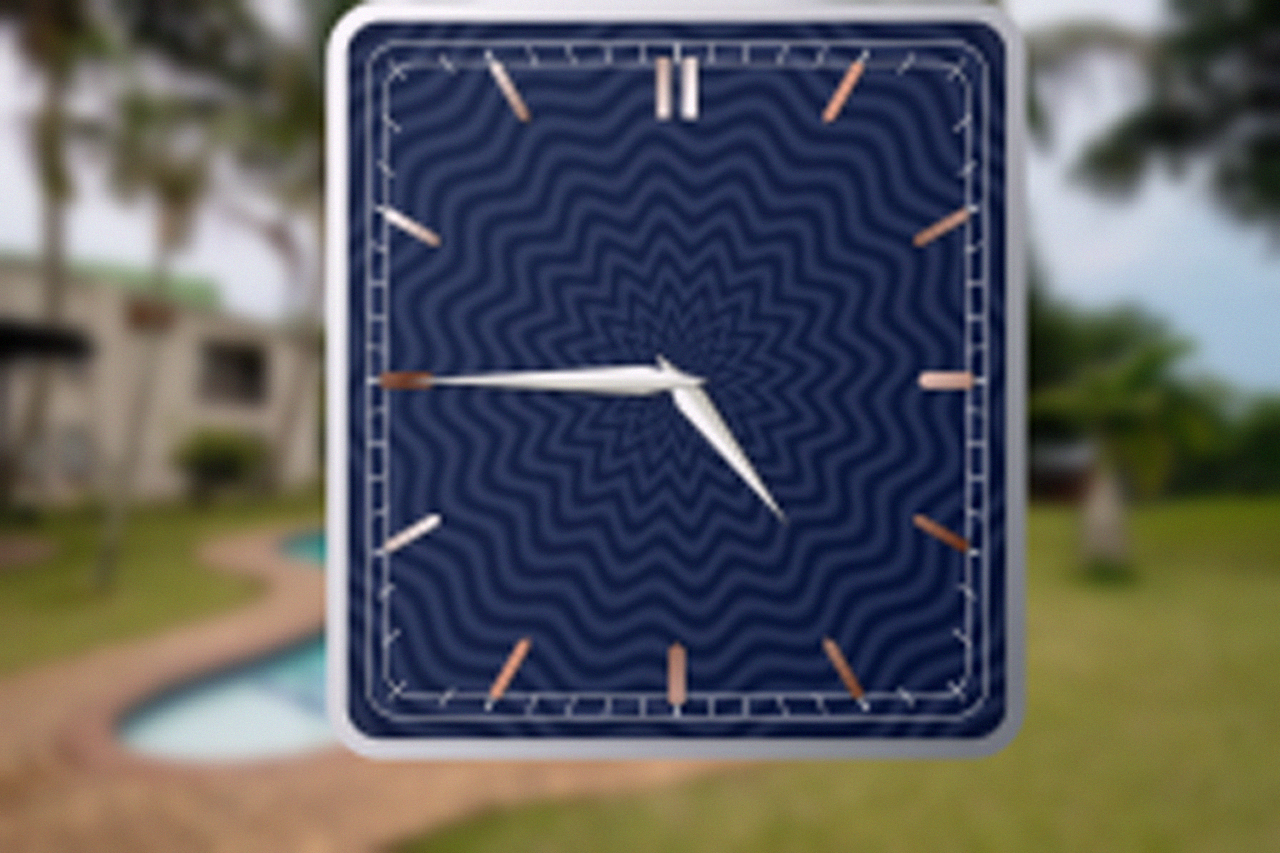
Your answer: 4,45
